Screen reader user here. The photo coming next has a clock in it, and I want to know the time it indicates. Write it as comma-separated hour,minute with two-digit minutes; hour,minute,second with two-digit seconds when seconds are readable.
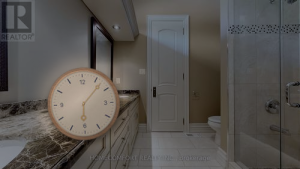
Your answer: 6,07
